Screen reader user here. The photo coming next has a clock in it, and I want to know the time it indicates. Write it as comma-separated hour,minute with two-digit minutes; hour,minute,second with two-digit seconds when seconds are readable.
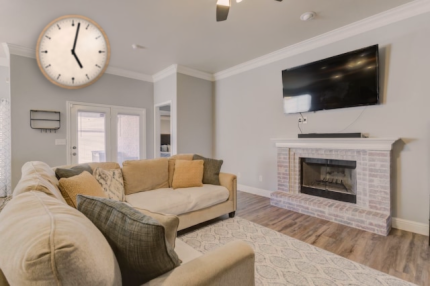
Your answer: 5,02
